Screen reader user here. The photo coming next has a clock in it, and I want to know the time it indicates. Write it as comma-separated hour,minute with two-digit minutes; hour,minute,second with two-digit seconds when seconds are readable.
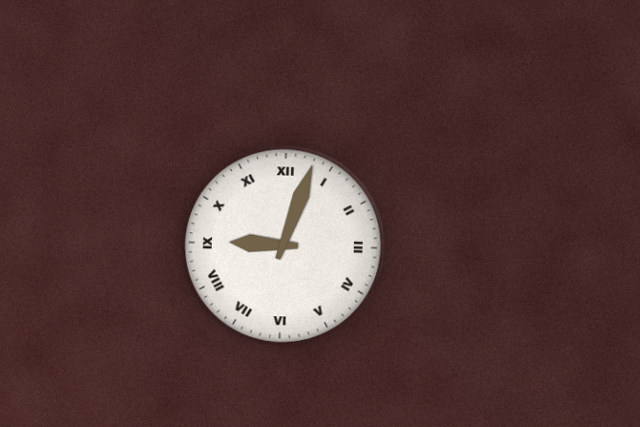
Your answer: 9,03
